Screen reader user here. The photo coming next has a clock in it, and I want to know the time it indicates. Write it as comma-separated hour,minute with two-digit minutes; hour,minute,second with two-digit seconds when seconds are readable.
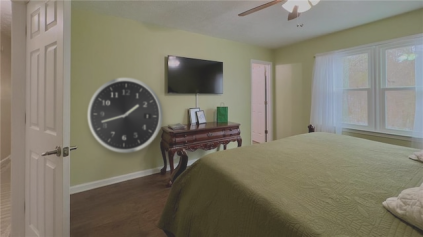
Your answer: 1,42
